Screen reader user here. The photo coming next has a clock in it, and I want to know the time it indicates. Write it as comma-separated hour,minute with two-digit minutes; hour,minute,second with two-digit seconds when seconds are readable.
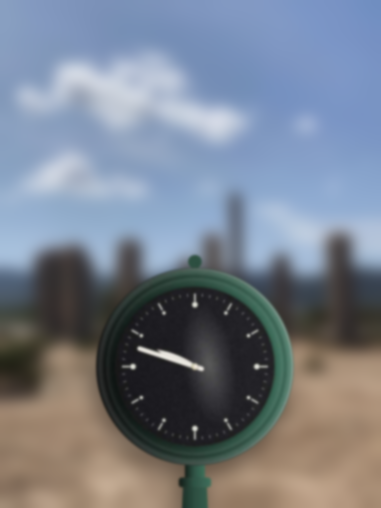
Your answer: 9,48
